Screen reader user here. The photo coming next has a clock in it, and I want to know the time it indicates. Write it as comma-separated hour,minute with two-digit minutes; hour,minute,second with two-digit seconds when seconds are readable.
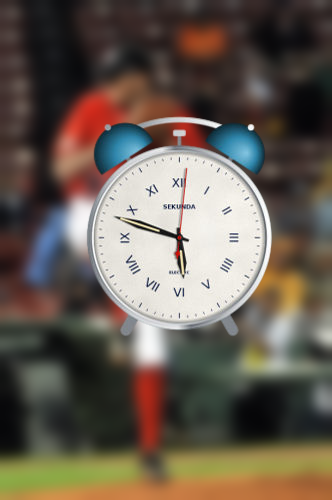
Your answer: 5,48,01
